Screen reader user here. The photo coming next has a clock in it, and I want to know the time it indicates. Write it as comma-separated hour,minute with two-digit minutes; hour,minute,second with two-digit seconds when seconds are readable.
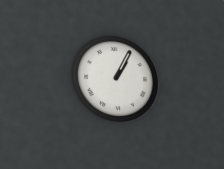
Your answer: 1,05
